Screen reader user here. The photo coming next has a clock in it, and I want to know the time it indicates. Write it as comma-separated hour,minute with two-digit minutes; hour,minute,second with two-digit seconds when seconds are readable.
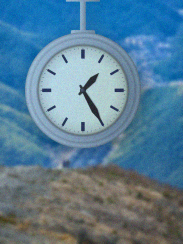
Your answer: 1,25
